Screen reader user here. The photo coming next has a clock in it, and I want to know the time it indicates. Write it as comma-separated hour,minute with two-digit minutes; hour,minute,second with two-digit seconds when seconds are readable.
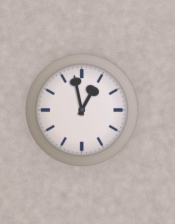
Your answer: 12,58
